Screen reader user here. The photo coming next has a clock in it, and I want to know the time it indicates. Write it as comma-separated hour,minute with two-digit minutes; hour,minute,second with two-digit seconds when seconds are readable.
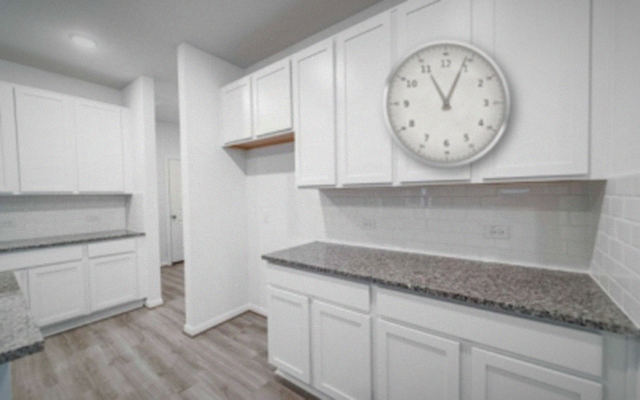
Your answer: 11,04
